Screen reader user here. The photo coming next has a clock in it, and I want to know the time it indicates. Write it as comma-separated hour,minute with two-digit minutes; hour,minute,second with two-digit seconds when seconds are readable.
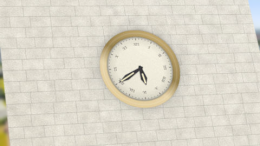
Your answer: 5,40
